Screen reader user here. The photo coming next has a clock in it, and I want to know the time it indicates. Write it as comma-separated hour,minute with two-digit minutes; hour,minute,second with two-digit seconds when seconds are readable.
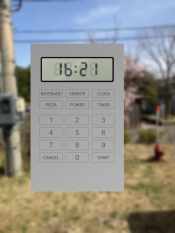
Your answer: 16,21
